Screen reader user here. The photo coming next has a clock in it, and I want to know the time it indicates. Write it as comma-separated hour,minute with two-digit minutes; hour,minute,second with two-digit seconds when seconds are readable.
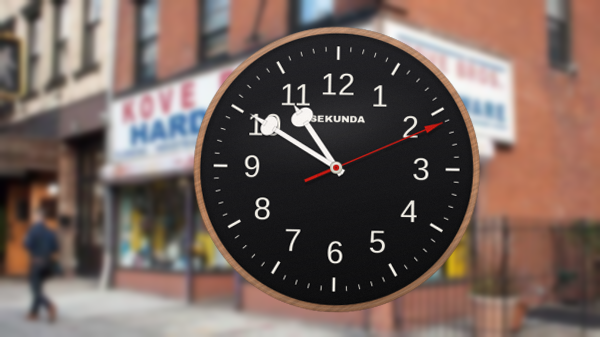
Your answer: 10,50,11
